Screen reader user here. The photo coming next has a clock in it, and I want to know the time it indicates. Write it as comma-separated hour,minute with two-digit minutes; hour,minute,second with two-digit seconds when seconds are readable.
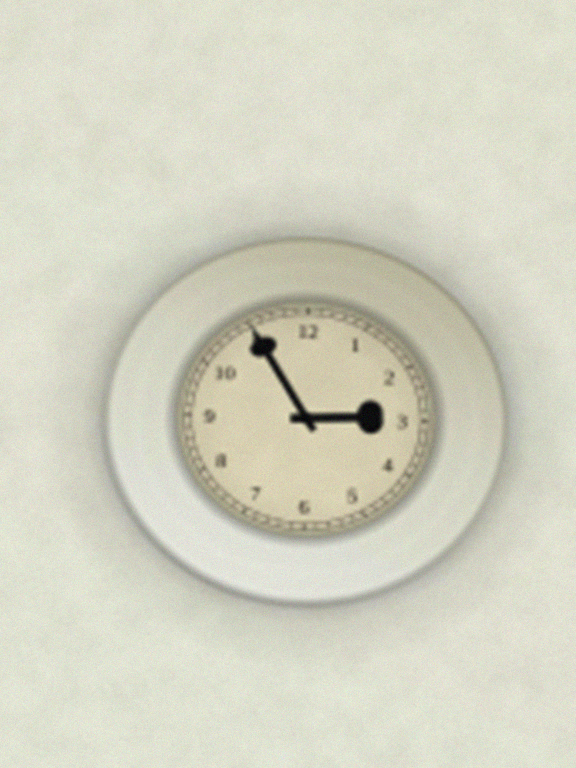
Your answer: 2,55
